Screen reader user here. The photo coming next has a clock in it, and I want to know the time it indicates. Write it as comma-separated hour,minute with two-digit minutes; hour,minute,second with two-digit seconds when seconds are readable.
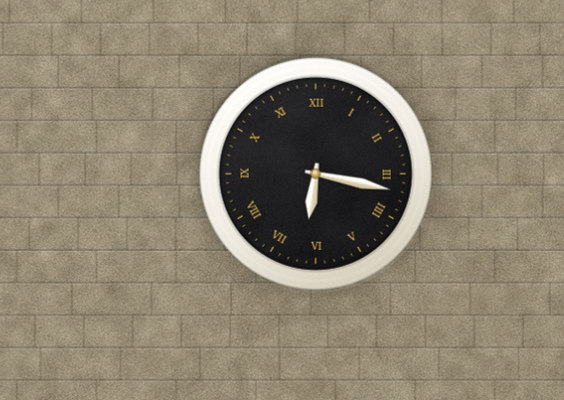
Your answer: 6,17
